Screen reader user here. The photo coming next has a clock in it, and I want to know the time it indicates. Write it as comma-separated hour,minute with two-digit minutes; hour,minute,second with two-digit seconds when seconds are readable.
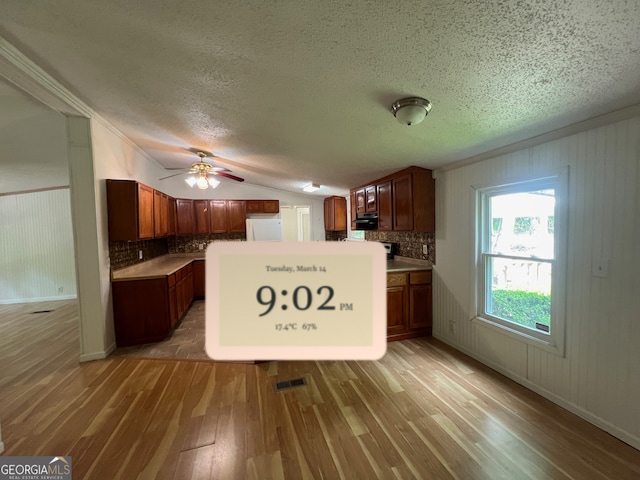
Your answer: 9,02
